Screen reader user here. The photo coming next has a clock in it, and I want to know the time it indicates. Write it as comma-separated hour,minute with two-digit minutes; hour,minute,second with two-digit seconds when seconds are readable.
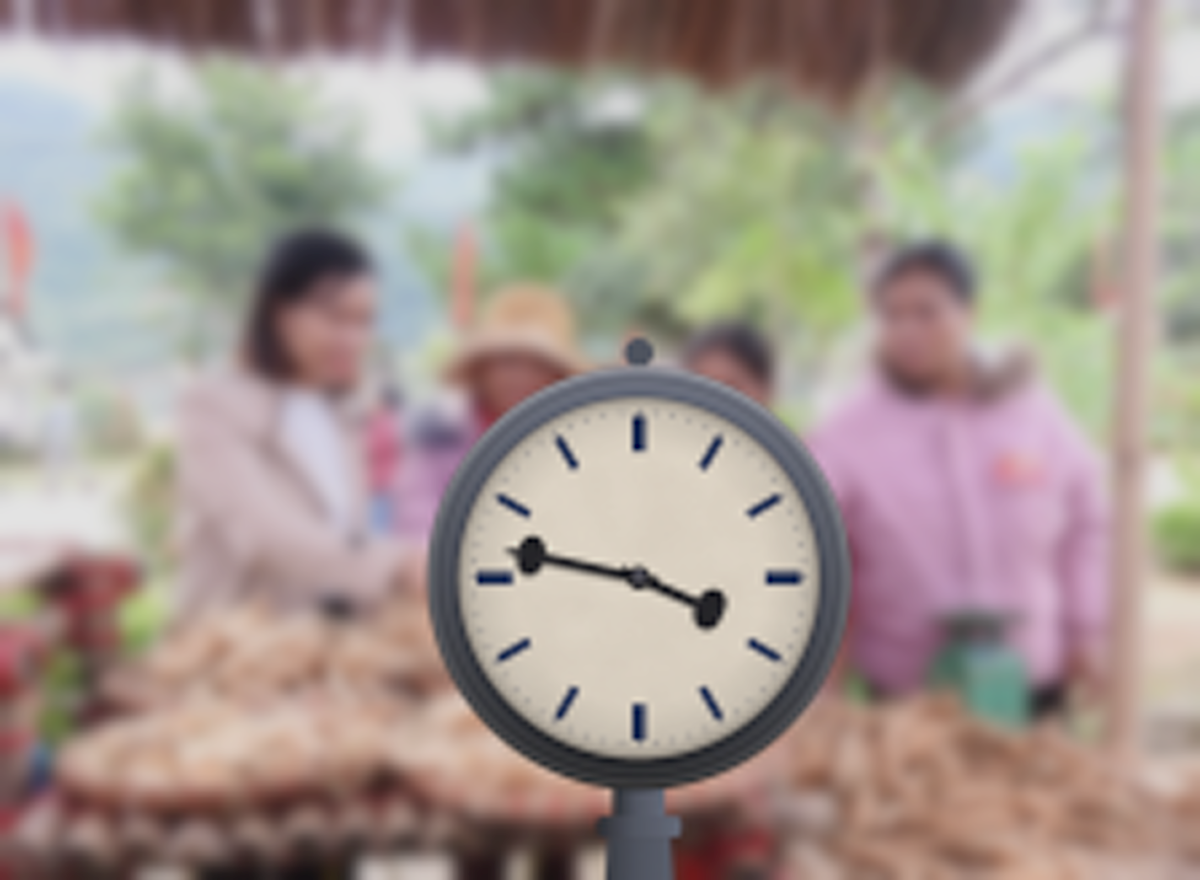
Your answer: 3,47
